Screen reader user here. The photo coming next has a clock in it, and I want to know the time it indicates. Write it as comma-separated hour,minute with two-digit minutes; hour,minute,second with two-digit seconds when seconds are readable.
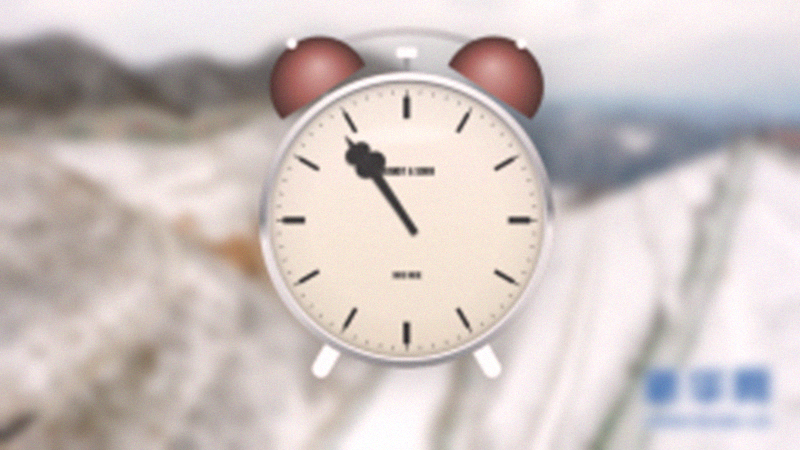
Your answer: 10,54
